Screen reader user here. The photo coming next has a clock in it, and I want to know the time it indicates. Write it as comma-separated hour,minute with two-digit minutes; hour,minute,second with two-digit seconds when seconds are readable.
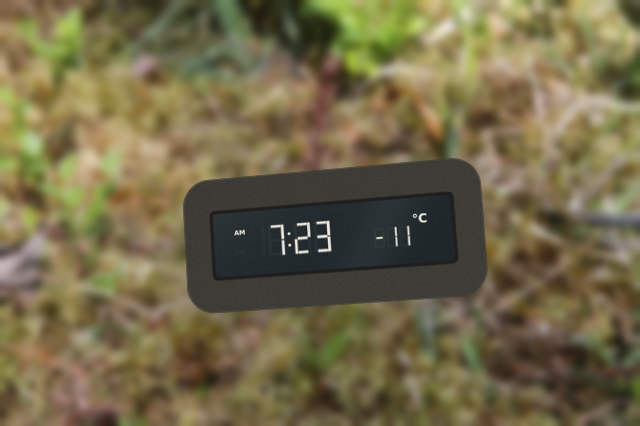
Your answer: 7,23
